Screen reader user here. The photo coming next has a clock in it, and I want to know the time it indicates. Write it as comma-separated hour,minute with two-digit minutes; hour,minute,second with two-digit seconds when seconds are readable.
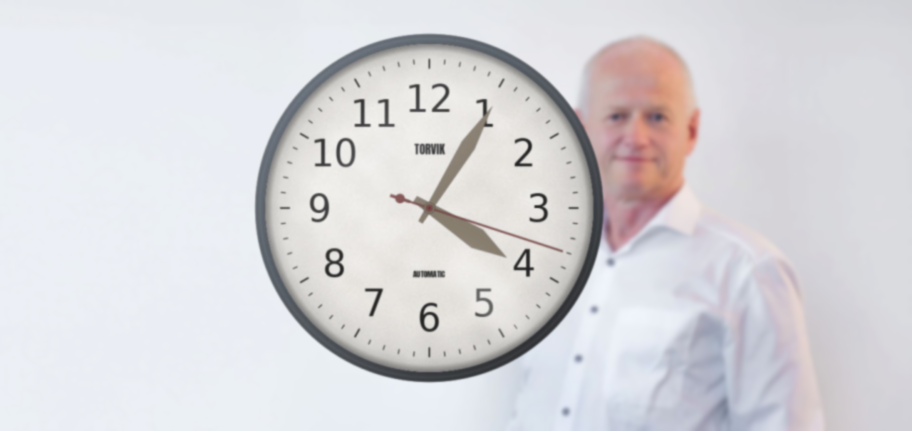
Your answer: 4,05,18
